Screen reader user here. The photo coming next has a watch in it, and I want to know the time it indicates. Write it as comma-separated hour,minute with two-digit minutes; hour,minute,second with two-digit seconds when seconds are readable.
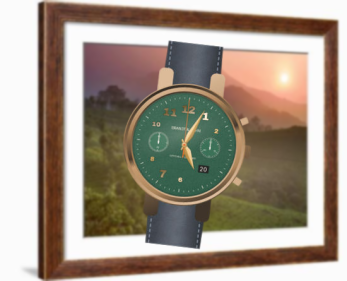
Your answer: 5,04
